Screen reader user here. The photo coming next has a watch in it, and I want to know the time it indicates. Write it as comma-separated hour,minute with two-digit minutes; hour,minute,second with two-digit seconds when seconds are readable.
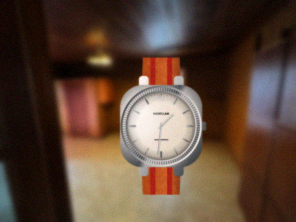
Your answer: 1,31
